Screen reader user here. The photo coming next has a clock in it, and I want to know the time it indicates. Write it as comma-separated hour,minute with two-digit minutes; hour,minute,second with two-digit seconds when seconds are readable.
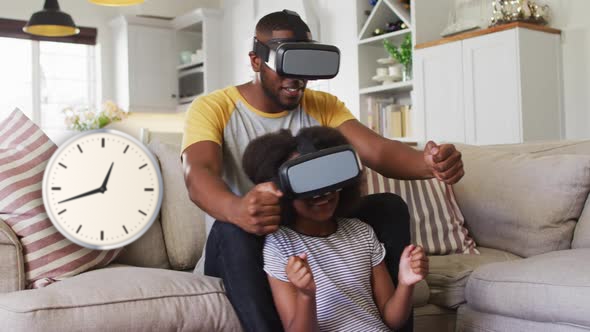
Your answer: 12,42
